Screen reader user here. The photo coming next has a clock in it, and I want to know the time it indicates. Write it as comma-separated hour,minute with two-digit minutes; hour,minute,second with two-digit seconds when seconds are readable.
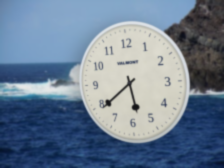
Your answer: 5,39
